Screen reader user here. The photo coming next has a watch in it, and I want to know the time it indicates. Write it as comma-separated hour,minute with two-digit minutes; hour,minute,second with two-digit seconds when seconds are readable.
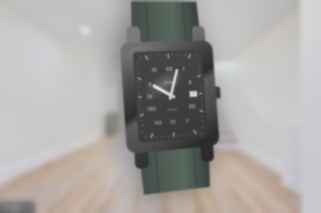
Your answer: 10,03
